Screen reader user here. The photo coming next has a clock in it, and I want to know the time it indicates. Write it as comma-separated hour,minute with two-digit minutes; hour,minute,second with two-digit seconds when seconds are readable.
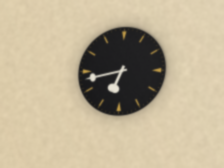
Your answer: 6,43
